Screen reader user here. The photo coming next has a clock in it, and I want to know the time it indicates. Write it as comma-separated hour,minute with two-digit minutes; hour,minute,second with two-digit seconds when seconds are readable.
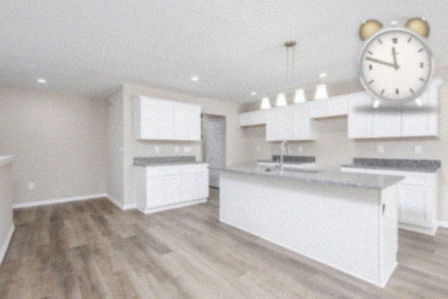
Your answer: 11,48
